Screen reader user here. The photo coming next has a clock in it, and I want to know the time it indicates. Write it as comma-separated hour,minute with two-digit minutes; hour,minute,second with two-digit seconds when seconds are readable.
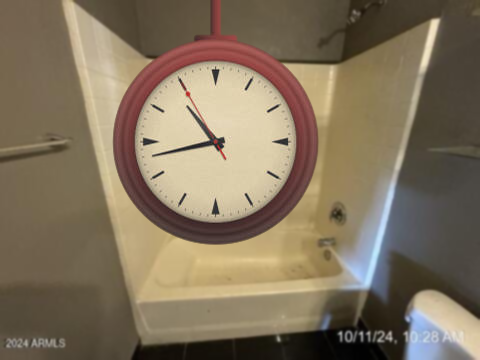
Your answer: 10,42,55
